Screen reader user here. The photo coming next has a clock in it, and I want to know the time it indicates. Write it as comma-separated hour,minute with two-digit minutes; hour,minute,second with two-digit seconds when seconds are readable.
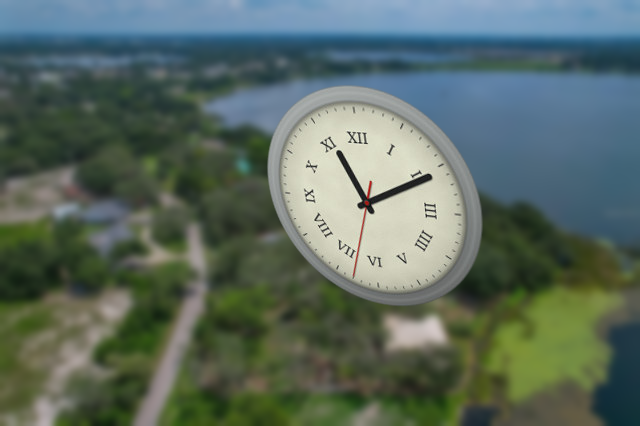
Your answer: 11,10,33
